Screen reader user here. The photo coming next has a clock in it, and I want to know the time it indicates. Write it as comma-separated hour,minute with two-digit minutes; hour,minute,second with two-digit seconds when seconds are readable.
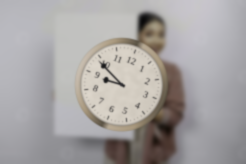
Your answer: 8,49
